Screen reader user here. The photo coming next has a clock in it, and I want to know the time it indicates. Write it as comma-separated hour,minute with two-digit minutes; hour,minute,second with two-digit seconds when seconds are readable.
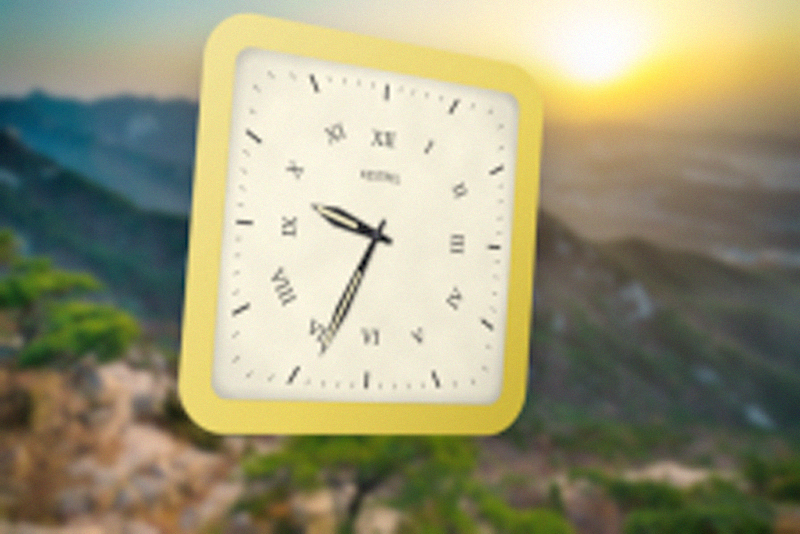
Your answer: 9,34
